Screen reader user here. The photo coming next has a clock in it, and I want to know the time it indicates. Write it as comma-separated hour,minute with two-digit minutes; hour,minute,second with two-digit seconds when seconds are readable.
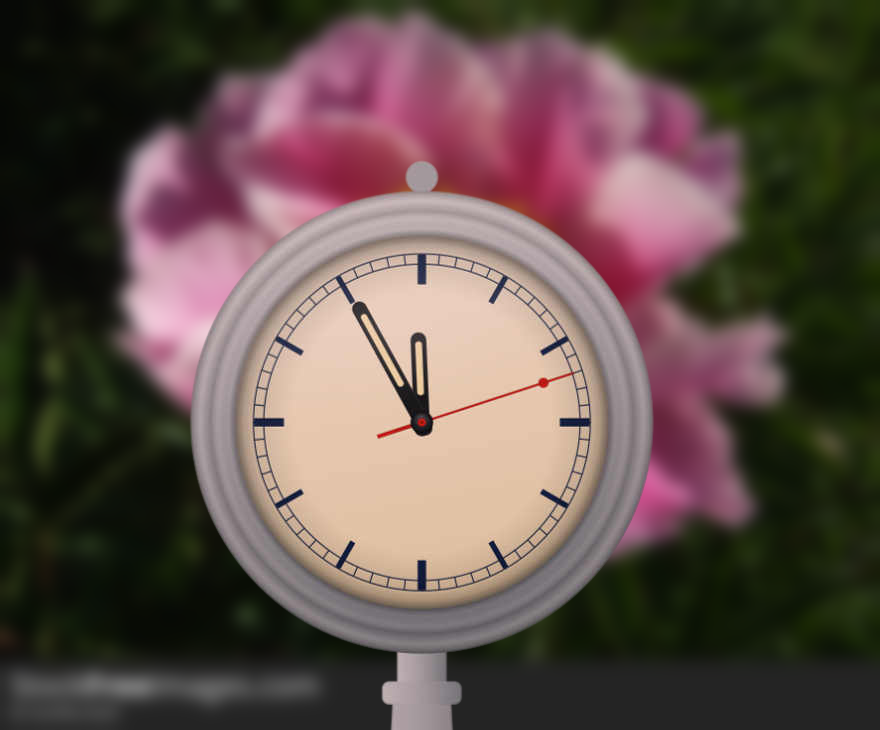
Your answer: 11,55,12
